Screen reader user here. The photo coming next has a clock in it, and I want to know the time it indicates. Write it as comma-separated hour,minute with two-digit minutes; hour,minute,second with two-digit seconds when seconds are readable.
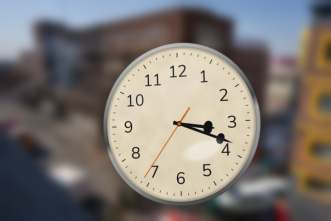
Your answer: 3,18,36
